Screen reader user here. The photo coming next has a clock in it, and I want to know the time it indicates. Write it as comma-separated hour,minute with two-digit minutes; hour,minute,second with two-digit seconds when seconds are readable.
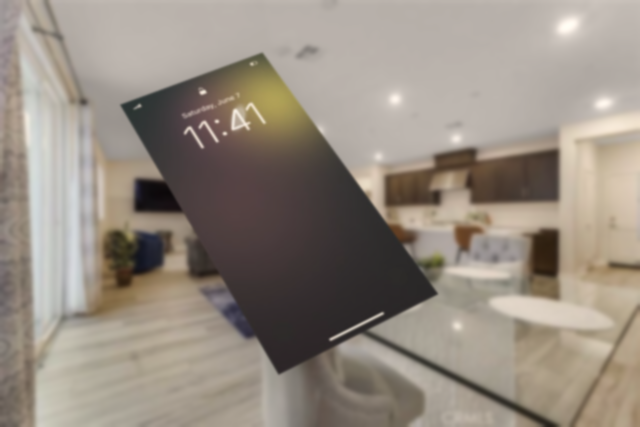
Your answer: 11,41
